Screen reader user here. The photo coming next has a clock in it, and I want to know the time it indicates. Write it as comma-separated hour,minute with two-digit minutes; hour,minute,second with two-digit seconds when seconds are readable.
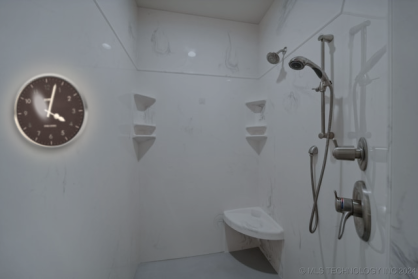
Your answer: 4,03
